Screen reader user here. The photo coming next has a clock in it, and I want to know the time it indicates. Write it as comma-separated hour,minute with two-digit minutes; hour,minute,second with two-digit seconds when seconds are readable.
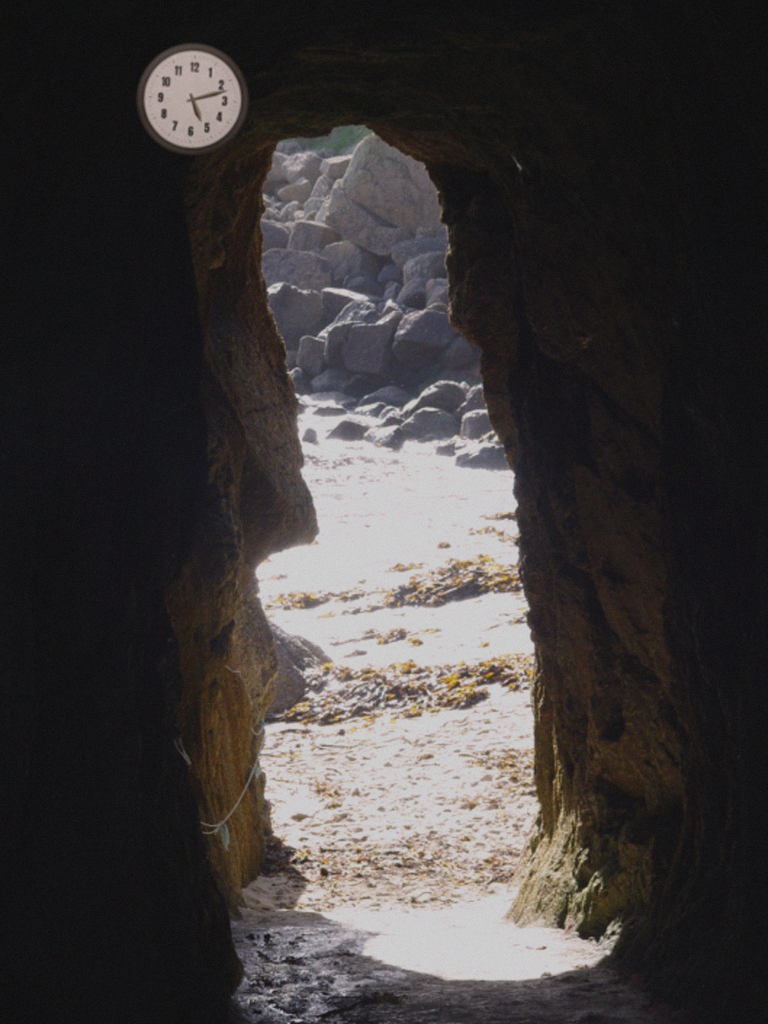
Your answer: 5,12
